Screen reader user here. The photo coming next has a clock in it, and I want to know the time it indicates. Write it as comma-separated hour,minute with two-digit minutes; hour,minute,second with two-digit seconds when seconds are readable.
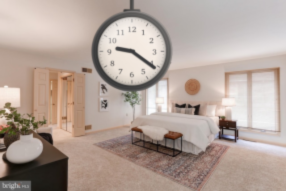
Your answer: 9,21
